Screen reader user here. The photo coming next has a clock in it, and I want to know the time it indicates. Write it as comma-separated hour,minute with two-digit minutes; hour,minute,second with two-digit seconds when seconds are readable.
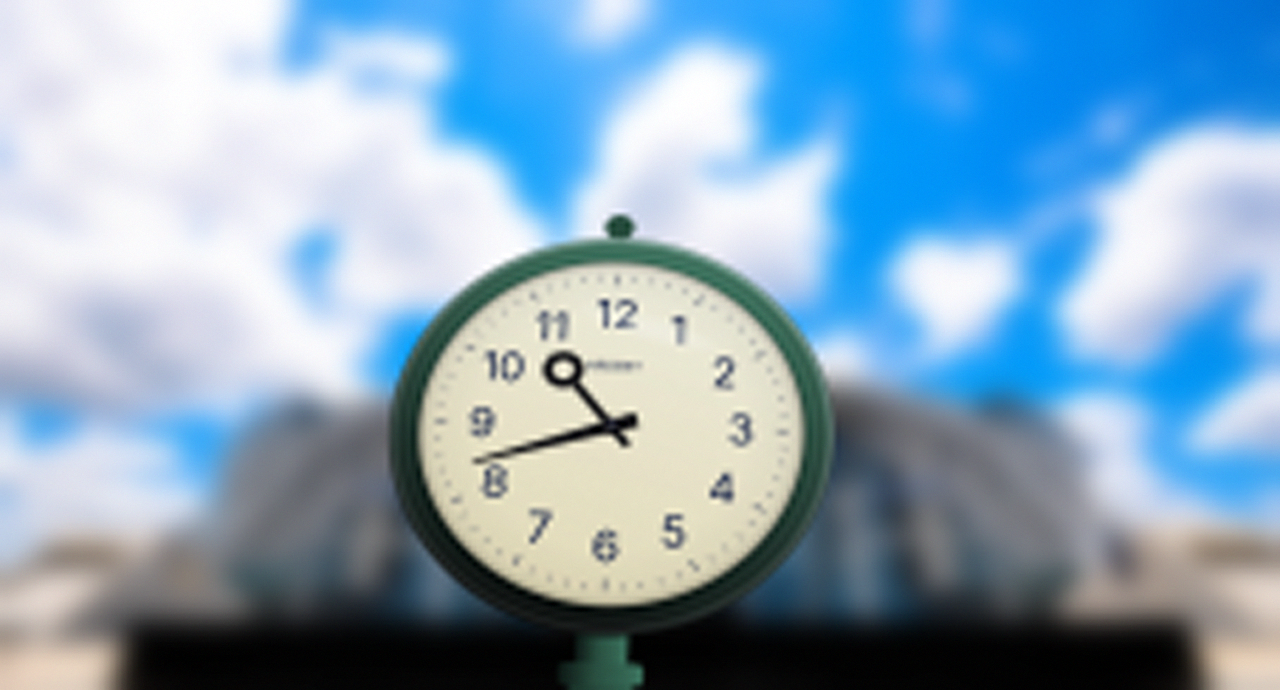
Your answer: 10,42
